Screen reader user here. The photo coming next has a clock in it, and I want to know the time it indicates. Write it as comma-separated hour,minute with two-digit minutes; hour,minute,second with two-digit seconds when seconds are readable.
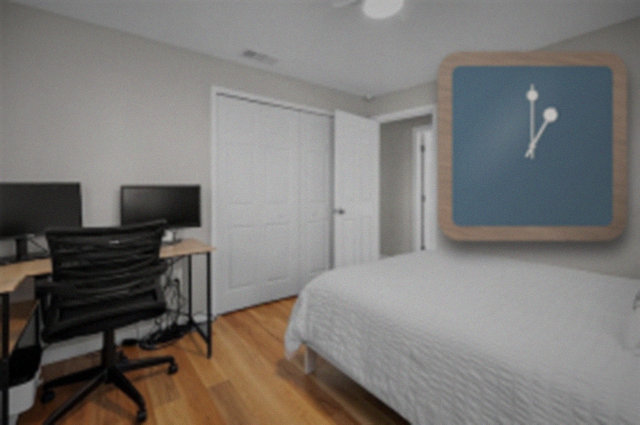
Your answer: 1,00
